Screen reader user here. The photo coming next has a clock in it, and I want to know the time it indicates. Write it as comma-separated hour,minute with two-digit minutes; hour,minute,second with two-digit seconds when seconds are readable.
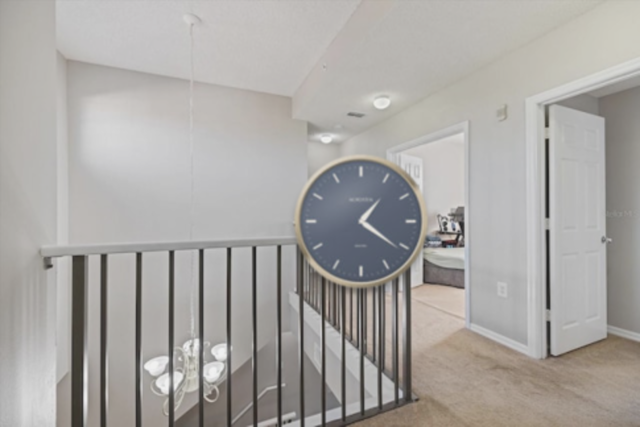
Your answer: 1,21
